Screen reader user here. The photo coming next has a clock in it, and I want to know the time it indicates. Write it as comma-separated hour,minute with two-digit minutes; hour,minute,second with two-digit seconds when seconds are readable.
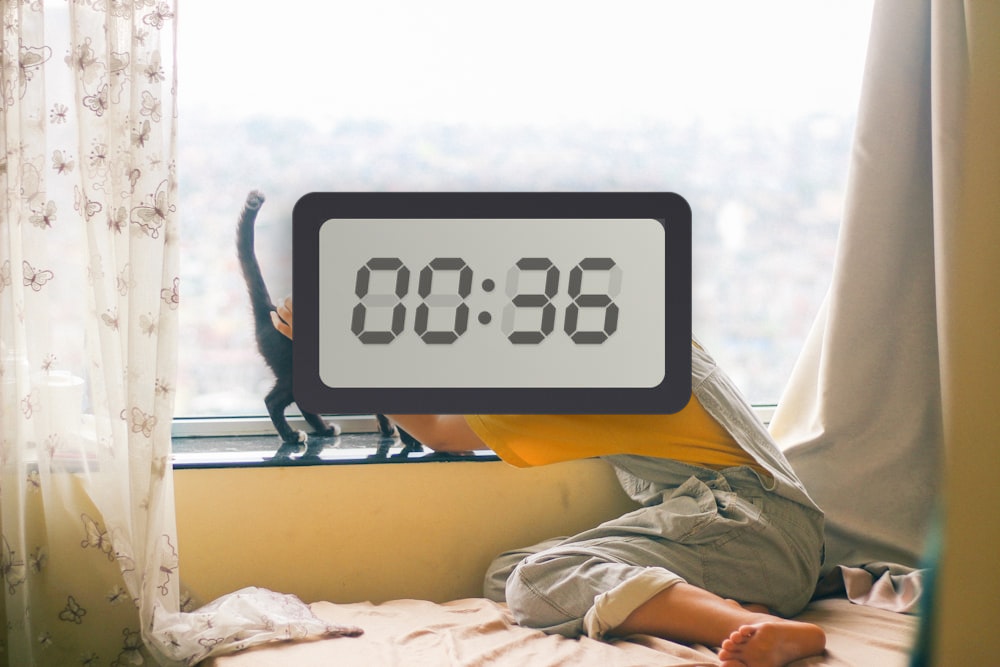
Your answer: 0,36
